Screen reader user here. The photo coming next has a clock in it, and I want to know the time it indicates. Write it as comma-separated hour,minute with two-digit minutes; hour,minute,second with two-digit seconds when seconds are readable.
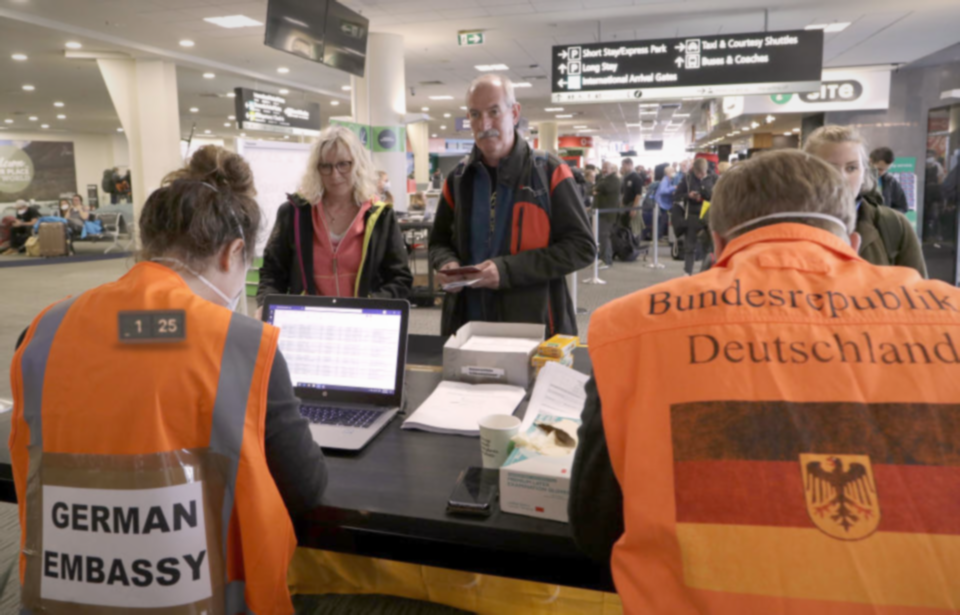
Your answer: 1,25
